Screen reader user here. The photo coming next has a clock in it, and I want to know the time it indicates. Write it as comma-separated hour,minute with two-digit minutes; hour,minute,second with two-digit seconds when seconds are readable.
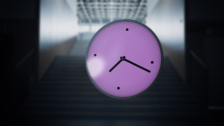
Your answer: 7,18
